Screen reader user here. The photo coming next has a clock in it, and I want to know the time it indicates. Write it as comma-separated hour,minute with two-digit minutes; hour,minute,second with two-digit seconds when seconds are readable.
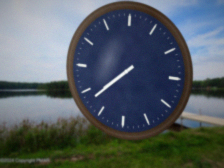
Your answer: 7,38
